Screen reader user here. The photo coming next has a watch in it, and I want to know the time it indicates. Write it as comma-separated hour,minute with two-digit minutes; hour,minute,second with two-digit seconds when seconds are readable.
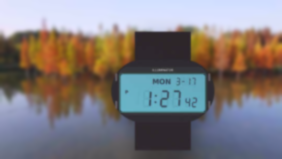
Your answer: 1,27,42
